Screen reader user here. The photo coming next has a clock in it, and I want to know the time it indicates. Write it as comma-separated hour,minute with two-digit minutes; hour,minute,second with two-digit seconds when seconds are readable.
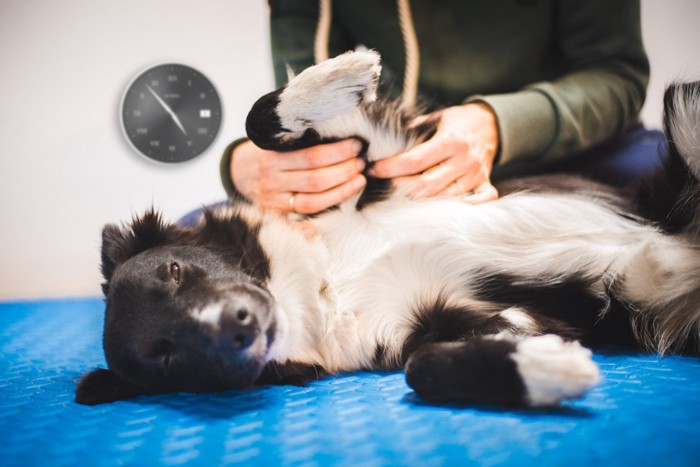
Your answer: 4,53
